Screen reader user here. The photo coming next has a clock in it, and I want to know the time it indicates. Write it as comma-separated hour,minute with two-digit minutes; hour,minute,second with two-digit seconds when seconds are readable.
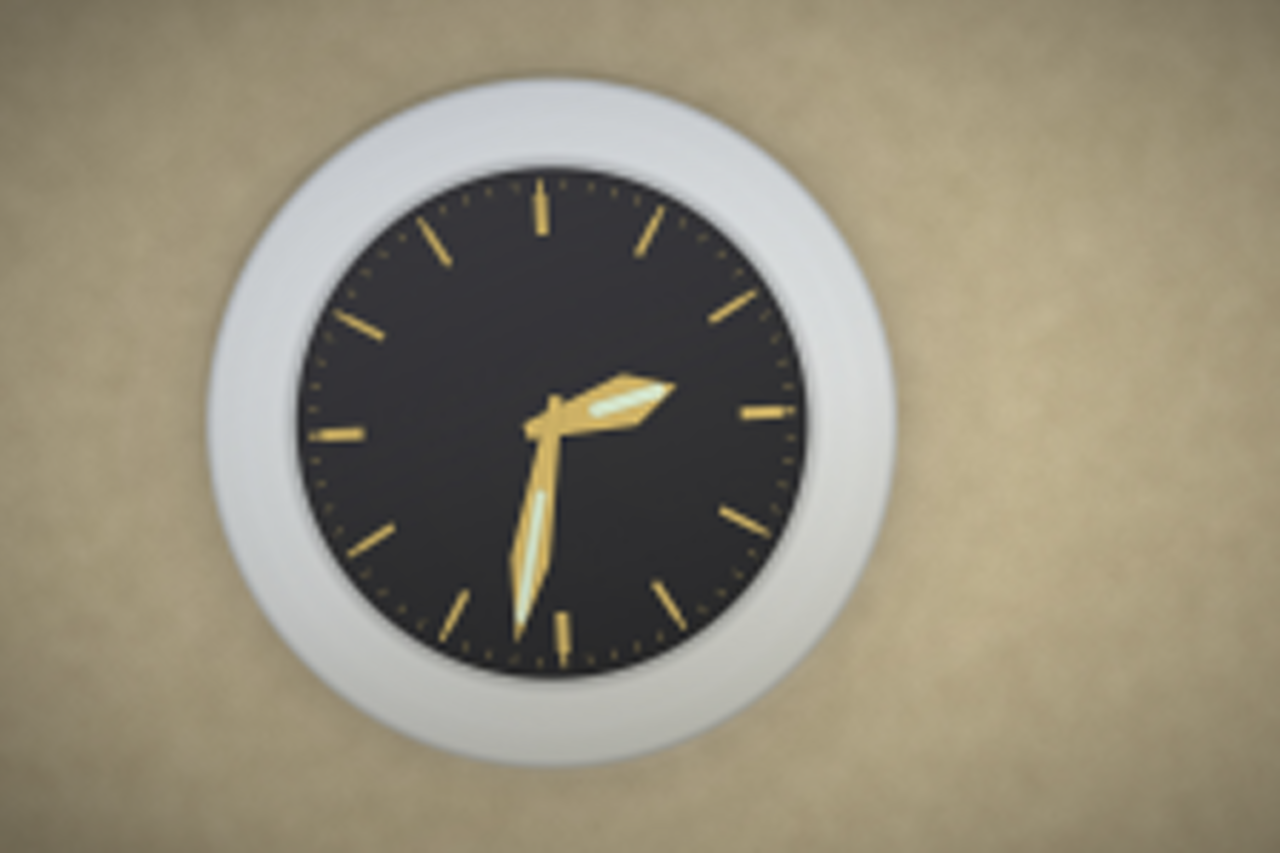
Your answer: 2,32
